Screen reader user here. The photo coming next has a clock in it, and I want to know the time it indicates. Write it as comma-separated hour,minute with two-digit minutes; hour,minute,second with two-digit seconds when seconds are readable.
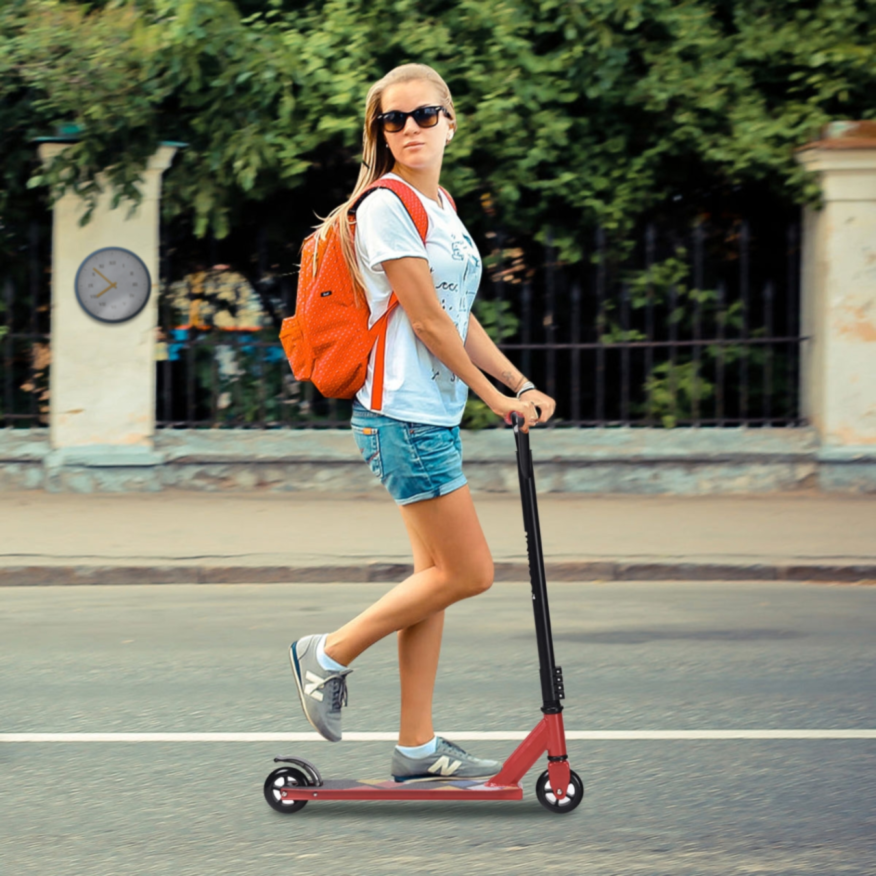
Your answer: 7,52
